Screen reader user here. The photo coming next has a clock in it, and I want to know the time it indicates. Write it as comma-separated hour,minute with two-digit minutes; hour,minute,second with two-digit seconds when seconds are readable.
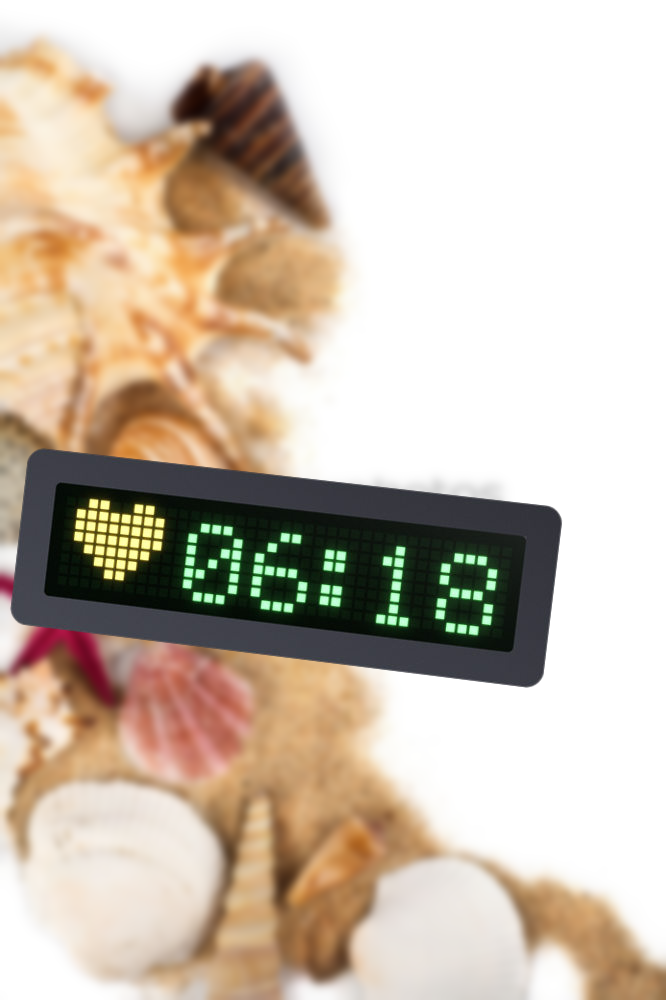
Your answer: 6,18
